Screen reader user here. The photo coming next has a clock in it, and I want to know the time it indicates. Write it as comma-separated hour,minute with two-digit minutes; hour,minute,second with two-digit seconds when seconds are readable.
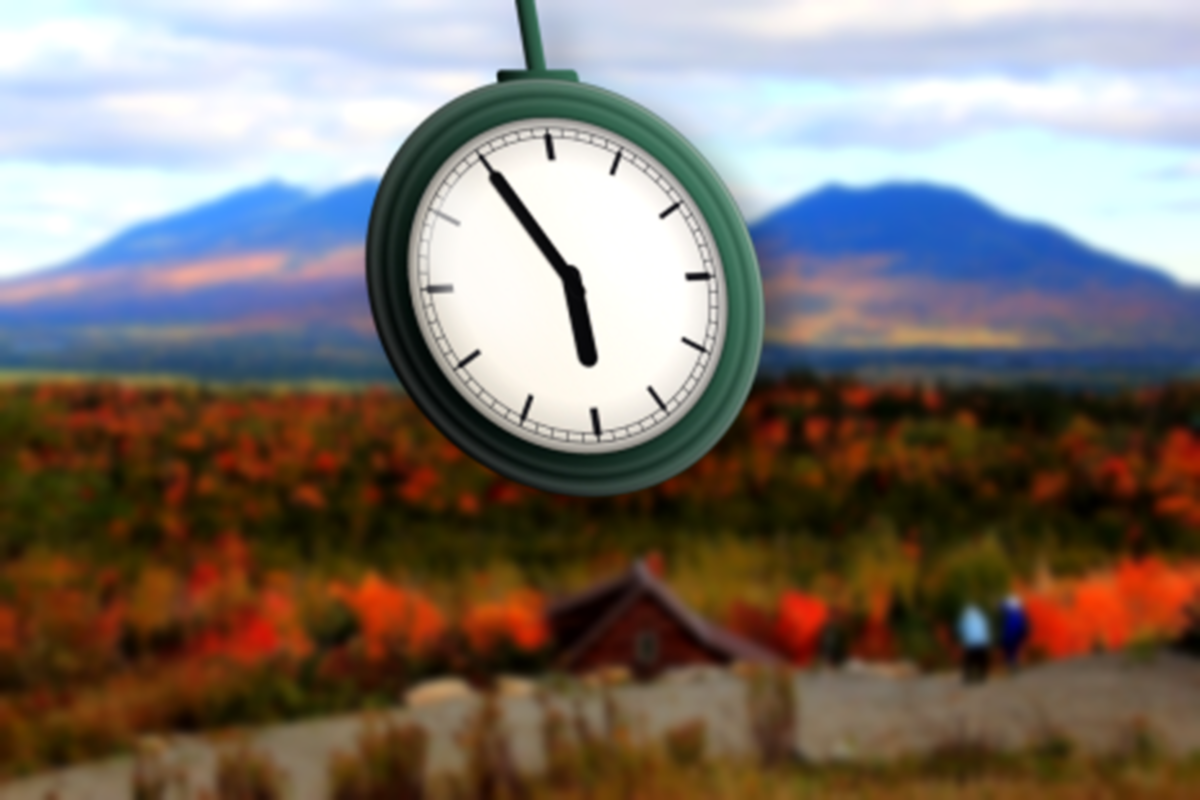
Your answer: 5,55
